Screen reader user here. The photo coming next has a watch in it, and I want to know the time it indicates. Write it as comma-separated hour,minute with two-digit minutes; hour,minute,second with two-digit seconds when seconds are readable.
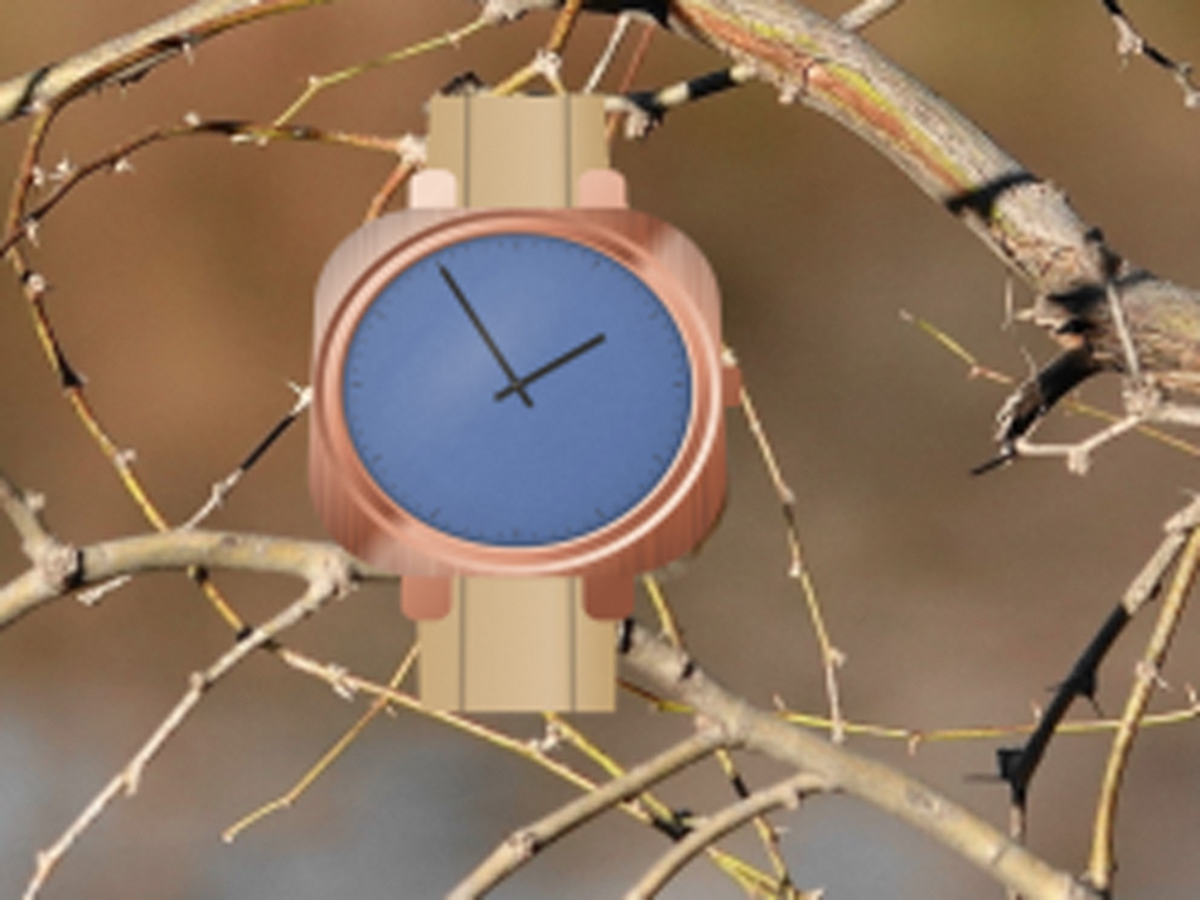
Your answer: 1,55
